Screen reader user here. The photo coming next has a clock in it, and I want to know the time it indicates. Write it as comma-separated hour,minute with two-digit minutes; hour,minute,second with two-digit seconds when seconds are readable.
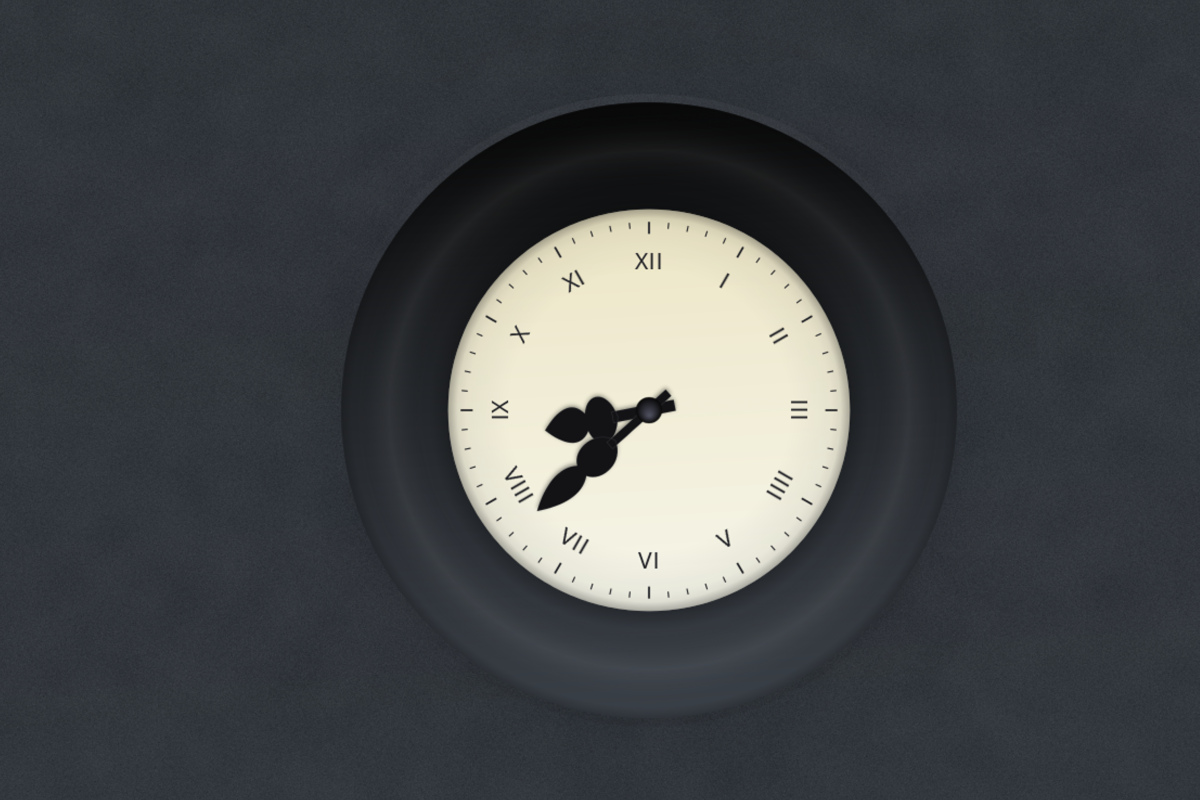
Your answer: 8,38
